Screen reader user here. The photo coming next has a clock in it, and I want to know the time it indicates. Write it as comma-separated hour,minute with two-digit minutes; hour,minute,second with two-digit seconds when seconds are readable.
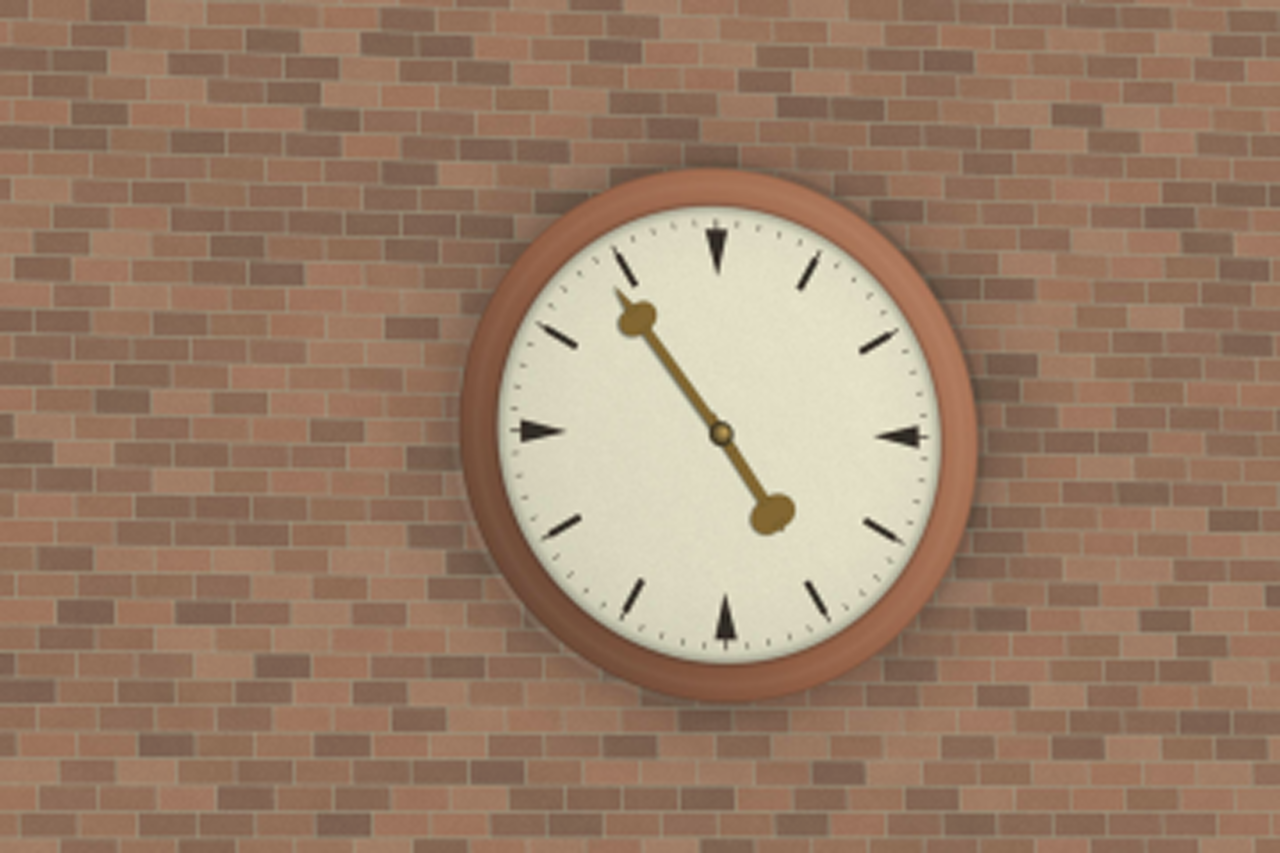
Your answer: 4,54
